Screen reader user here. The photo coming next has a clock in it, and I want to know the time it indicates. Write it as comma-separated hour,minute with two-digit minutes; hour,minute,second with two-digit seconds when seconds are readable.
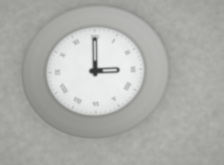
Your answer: 3,00
